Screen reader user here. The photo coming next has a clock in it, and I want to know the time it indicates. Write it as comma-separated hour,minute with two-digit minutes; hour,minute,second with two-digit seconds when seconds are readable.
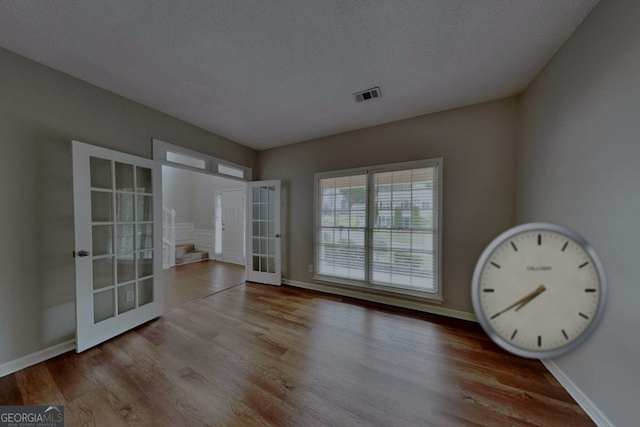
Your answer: 7,40
